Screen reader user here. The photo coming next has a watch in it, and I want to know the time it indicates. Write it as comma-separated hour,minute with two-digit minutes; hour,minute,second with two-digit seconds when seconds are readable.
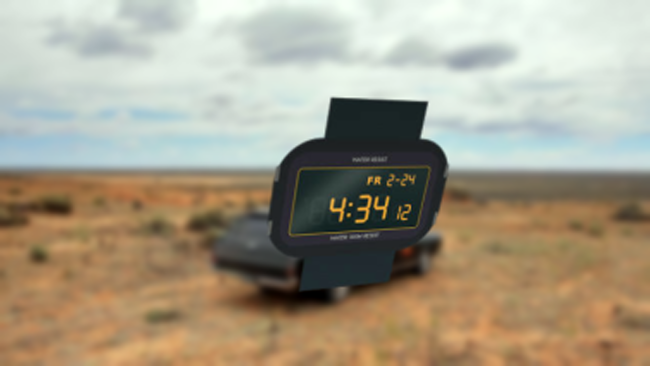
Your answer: 4,34,12
